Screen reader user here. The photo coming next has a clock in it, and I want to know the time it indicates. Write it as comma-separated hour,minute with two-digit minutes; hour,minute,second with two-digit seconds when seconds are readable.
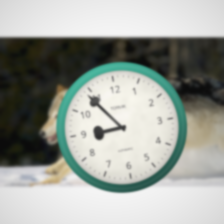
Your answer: 8,54
